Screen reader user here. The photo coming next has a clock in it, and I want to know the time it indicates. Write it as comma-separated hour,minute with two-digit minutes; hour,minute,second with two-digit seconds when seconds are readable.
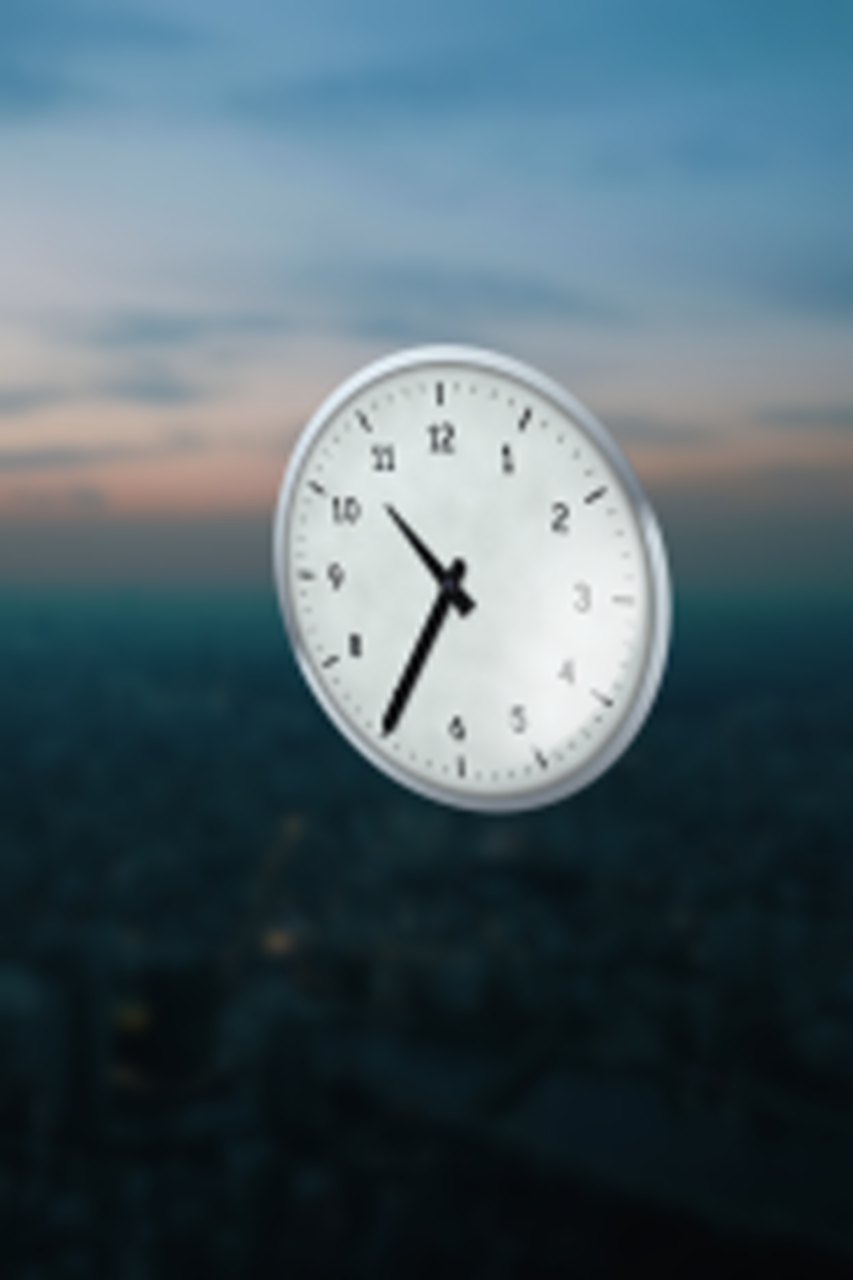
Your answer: 10,35
